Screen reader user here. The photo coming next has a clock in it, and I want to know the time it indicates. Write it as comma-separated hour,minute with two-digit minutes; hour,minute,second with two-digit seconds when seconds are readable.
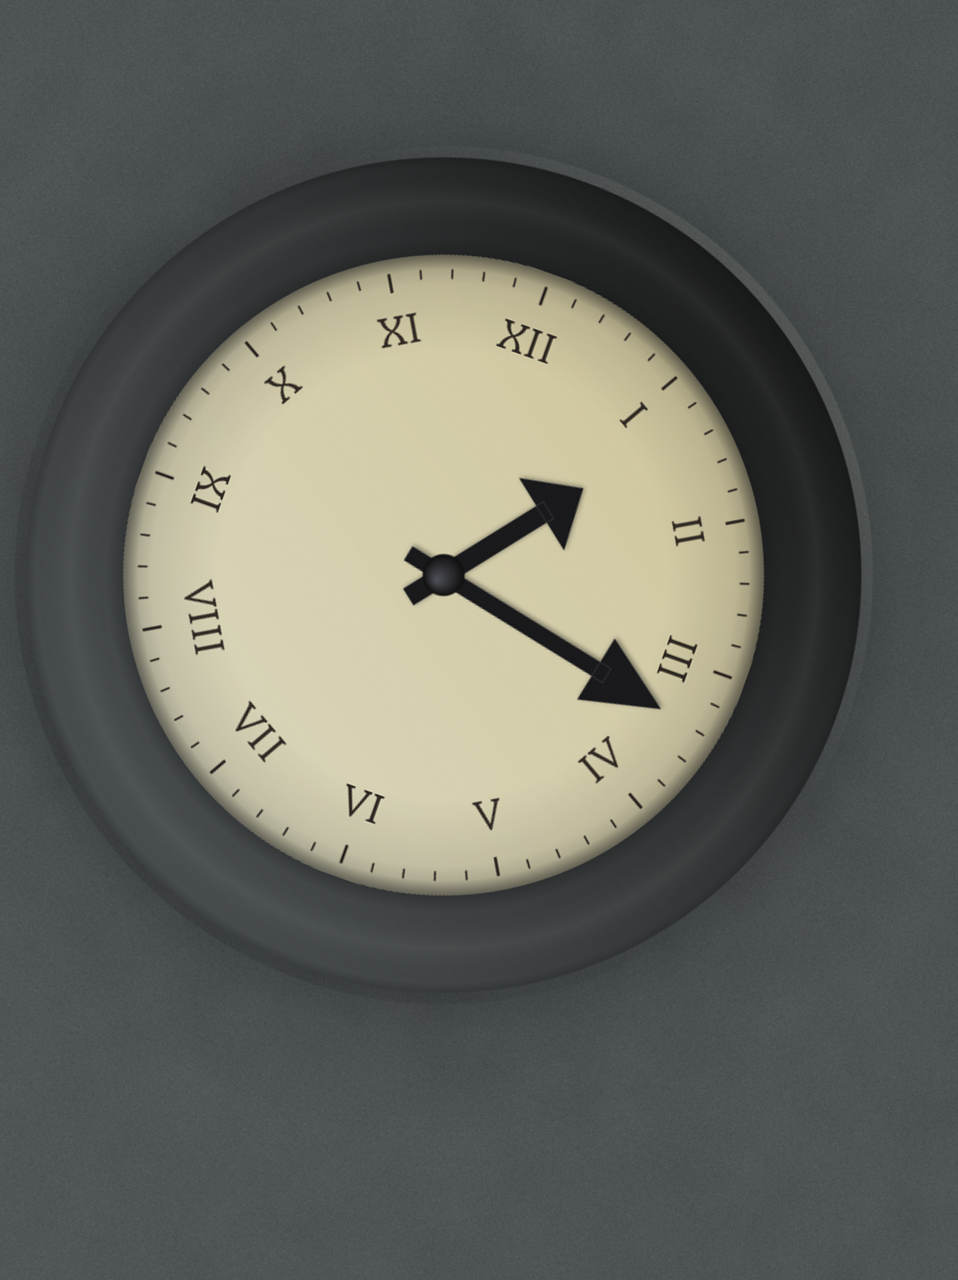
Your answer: 1,17
